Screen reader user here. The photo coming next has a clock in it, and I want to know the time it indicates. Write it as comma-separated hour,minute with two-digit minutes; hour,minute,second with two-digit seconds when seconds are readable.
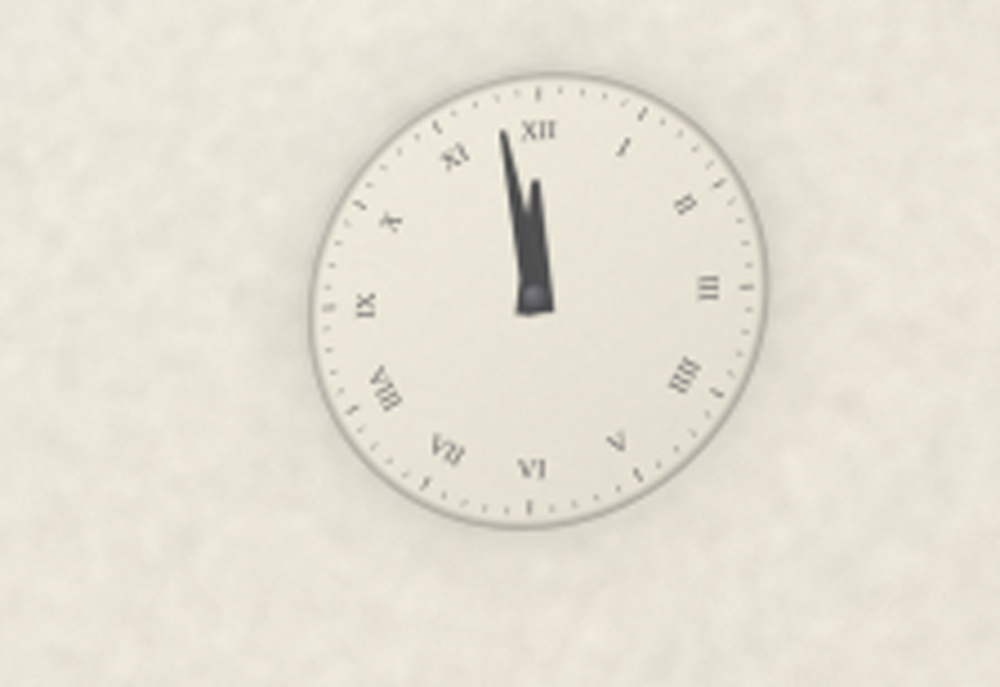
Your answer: 11,58
